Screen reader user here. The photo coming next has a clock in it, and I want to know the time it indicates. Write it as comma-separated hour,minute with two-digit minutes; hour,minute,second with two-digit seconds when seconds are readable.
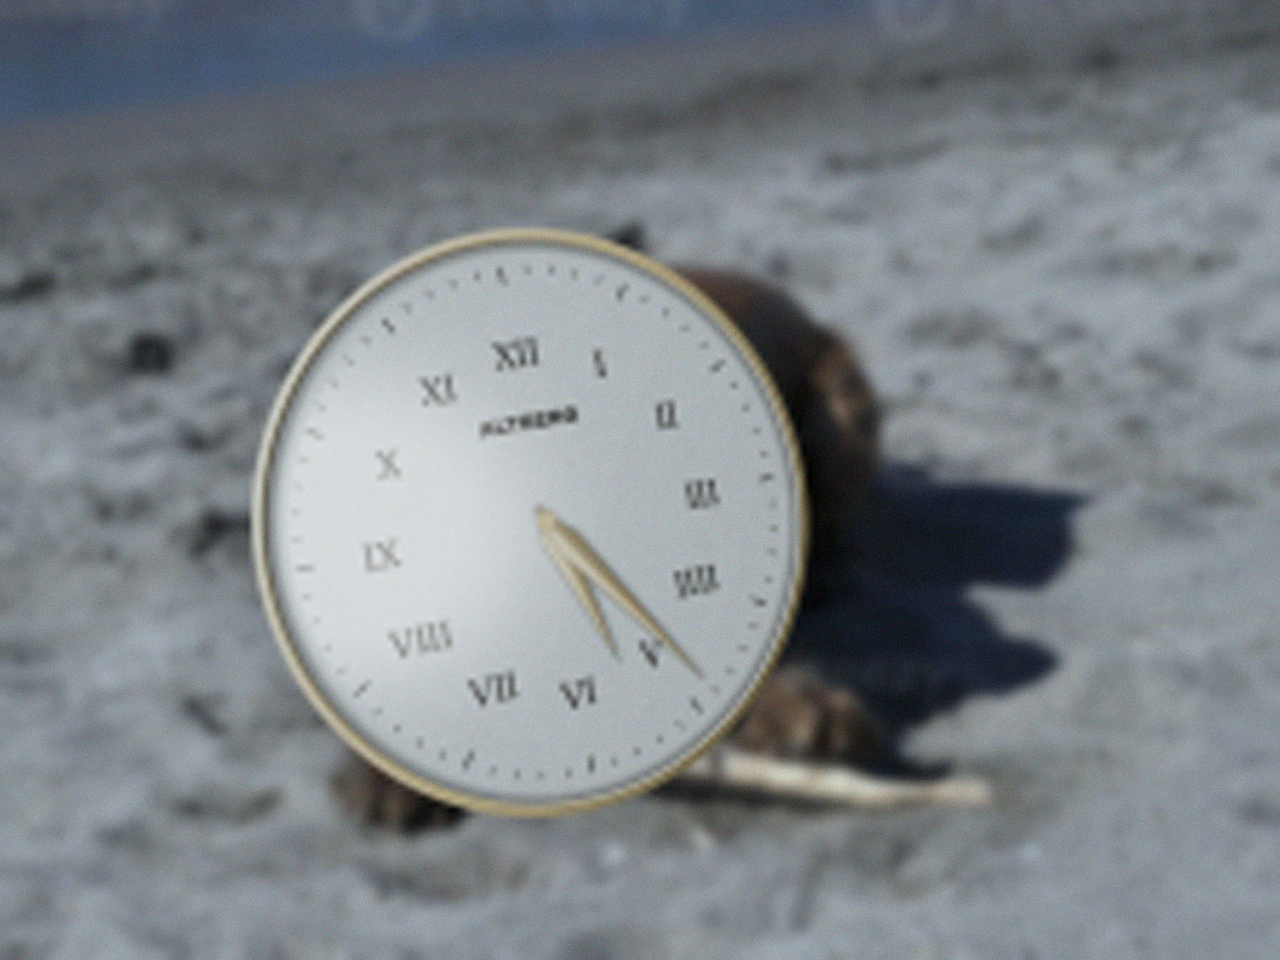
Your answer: 5,24
